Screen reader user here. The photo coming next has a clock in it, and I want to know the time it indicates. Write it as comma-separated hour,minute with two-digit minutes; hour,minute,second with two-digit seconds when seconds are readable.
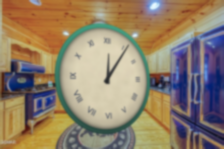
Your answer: 12,06
